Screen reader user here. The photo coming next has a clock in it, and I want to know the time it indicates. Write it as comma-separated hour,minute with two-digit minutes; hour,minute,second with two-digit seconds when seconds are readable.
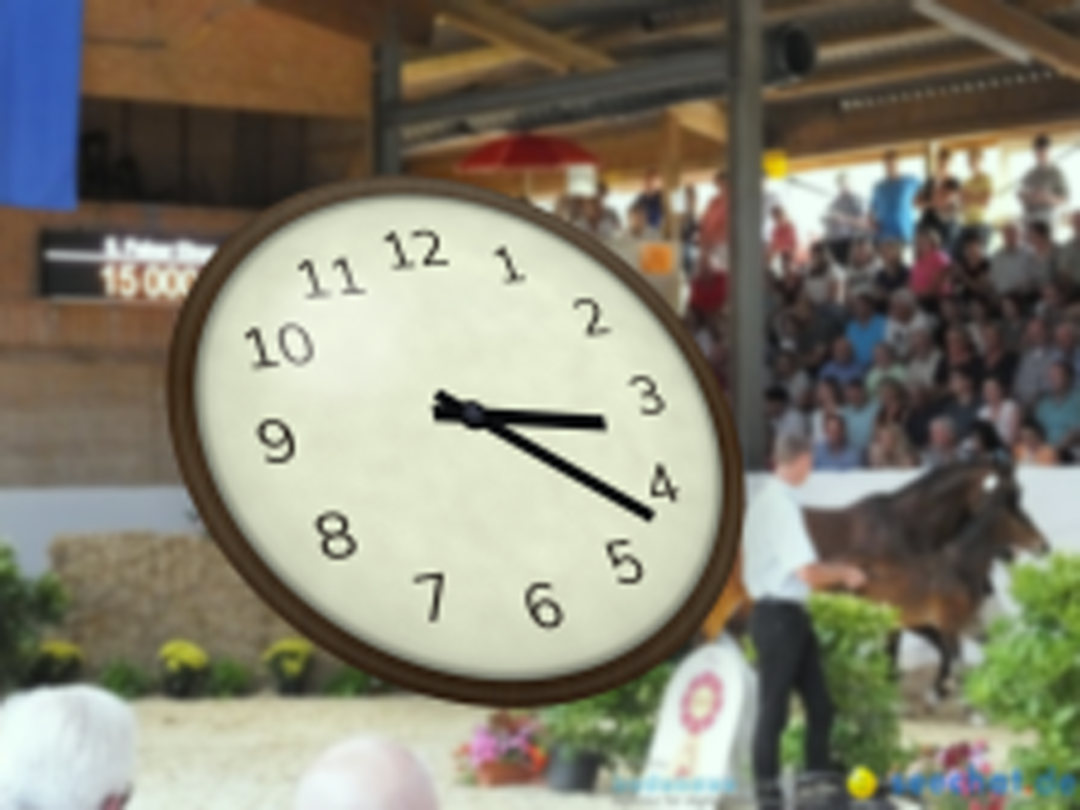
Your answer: 3,22
